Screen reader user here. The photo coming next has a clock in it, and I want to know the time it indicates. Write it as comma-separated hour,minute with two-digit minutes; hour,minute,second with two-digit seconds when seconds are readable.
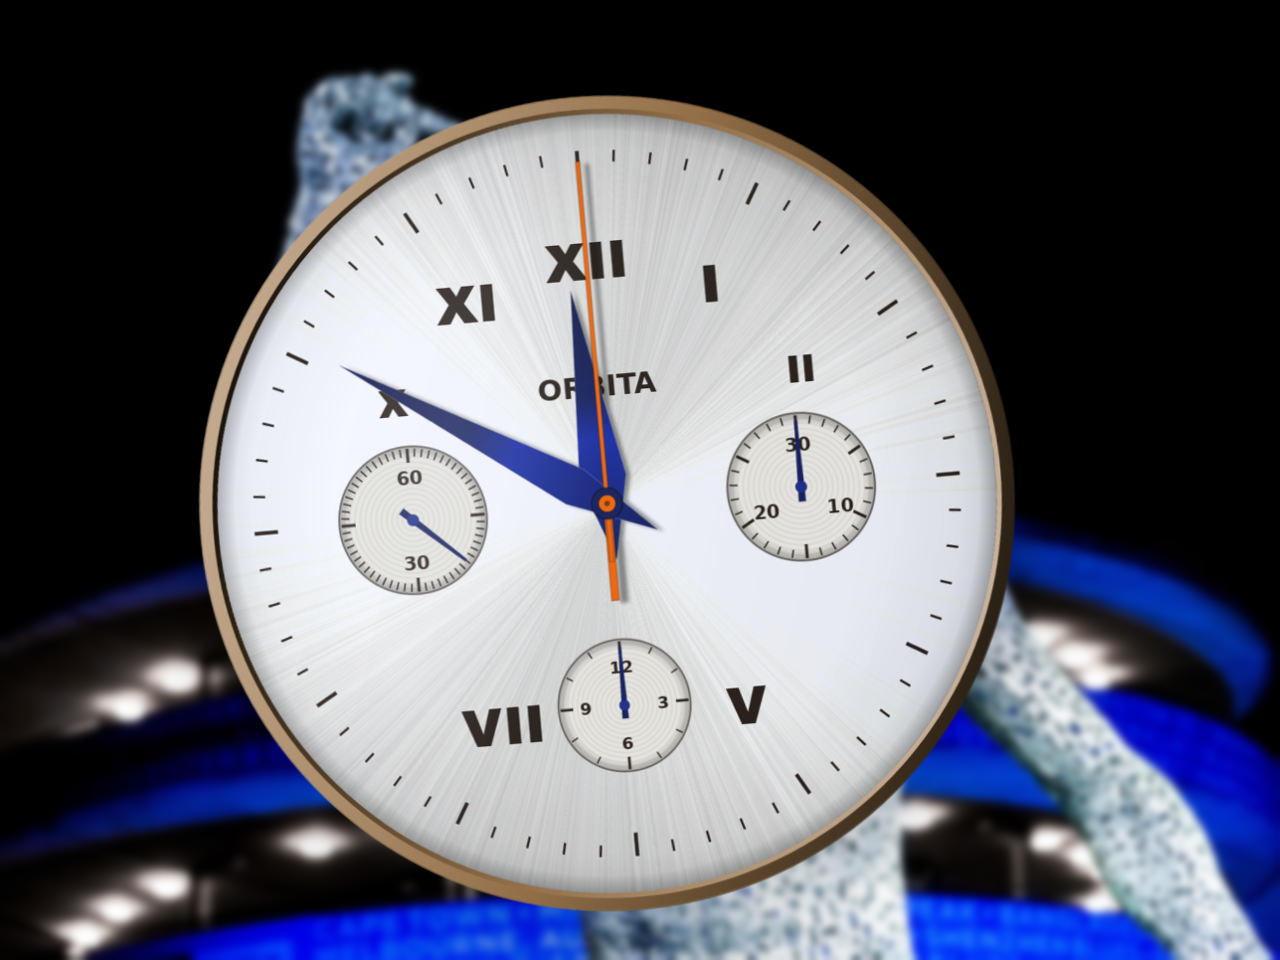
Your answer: 11,50,22
